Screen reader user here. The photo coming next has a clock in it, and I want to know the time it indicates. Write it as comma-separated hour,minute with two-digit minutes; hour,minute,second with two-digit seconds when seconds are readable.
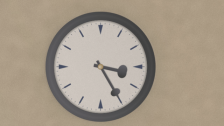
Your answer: 3,25
